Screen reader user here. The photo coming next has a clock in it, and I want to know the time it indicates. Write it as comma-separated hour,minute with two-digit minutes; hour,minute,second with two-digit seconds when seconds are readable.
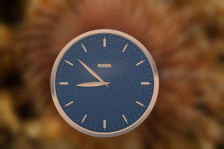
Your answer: 8,52
